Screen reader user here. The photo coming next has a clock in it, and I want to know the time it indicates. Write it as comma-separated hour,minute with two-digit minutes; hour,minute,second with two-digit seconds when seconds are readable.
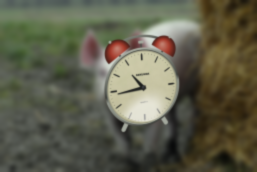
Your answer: 10,44
